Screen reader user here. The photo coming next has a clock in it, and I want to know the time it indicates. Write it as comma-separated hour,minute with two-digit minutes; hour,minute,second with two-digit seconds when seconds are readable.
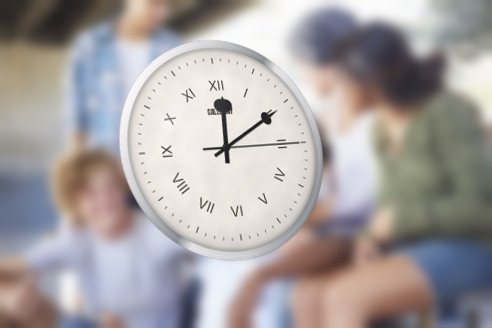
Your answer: 12,10,15
